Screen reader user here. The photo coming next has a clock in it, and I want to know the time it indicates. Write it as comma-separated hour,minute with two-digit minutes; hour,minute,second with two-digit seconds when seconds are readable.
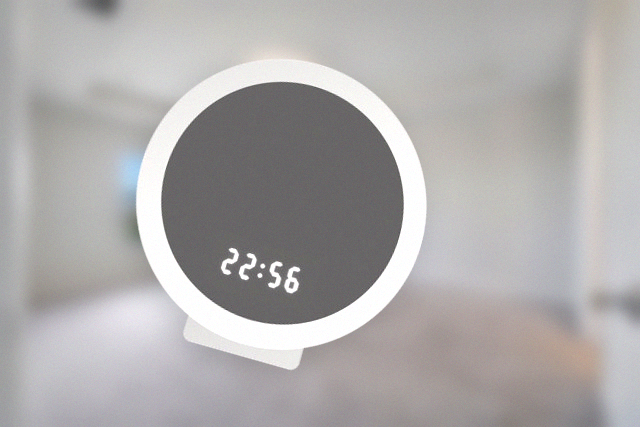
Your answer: 22,56
